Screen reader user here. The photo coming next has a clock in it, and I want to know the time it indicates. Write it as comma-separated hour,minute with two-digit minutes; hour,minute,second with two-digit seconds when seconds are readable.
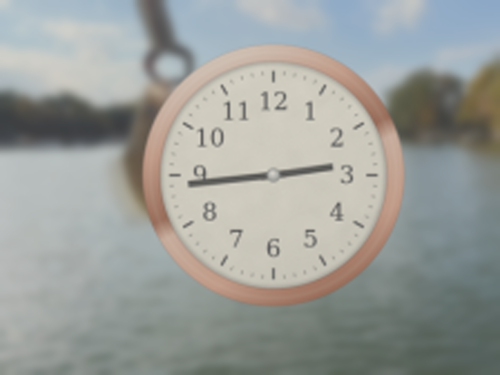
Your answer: 2,44
